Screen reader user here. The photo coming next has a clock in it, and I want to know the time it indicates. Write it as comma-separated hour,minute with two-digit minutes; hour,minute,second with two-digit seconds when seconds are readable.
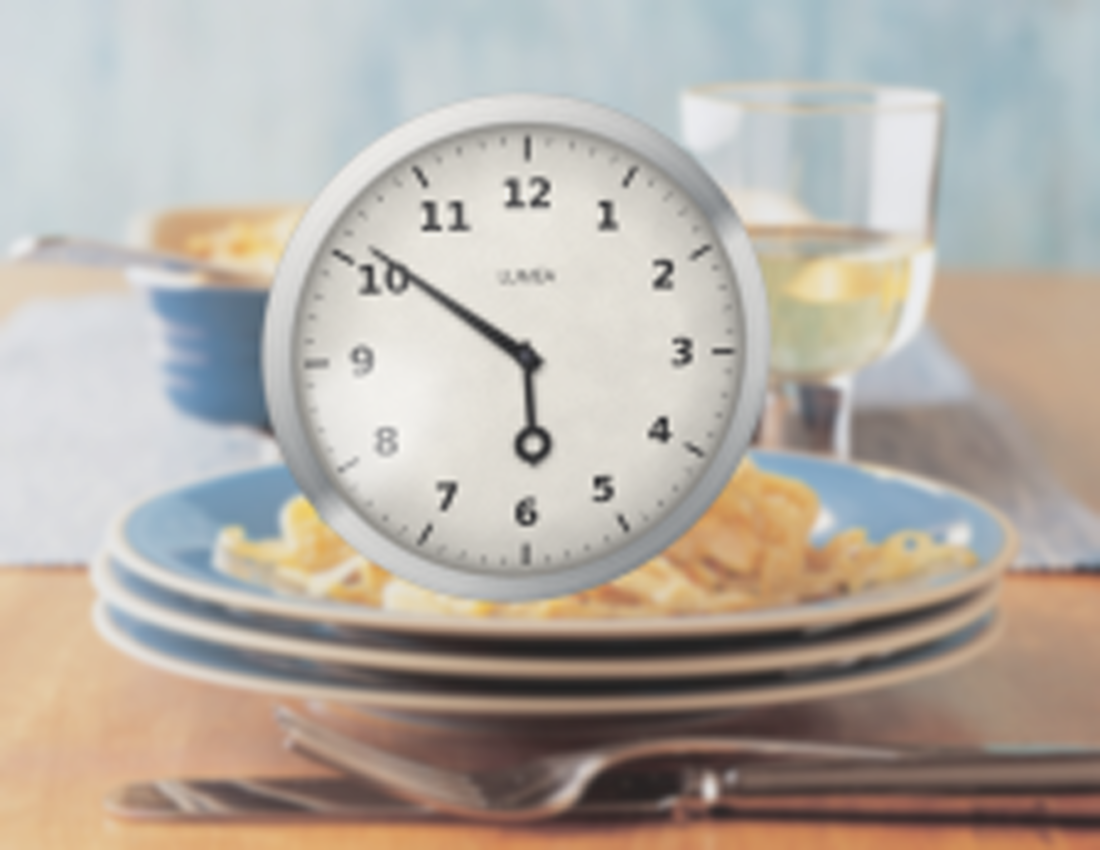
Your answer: 5,51
